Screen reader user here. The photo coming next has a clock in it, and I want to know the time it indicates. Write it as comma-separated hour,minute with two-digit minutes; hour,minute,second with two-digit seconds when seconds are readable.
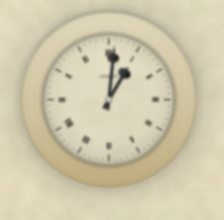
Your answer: 1,01
